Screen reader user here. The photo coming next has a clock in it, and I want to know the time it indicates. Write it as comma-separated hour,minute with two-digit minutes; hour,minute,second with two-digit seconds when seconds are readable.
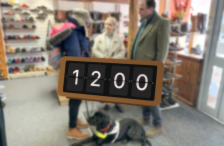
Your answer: 12,00
